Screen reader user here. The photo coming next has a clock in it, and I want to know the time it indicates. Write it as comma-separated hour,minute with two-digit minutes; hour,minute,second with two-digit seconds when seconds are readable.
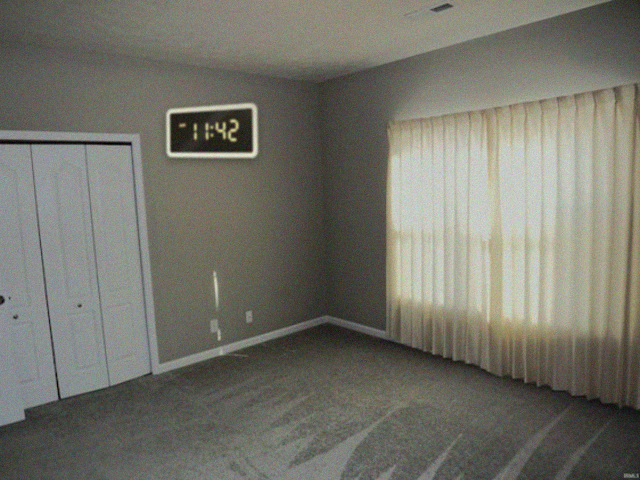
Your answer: 11,42
